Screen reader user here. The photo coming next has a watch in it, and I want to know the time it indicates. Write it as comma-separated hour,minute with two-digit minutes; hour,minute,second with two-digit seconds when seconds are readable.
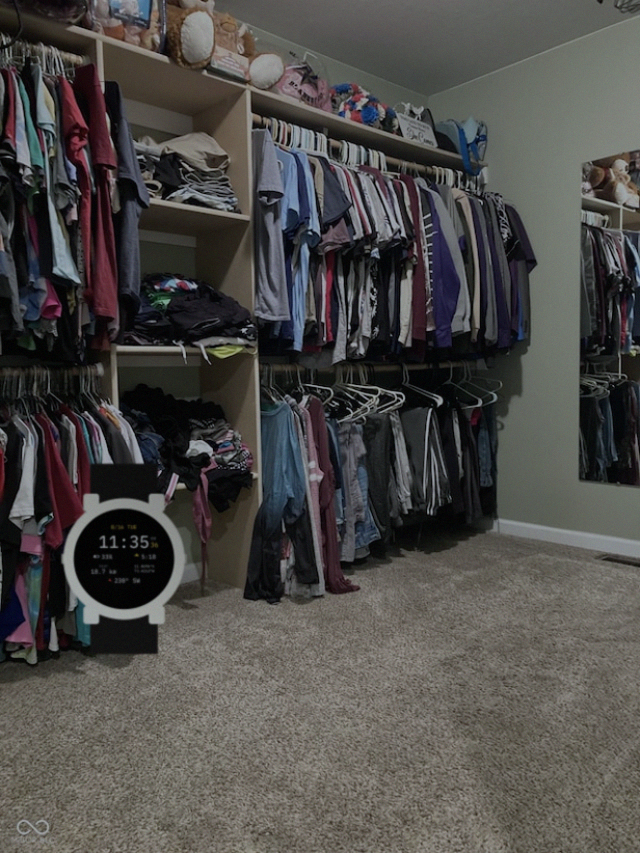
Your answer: 11,35
